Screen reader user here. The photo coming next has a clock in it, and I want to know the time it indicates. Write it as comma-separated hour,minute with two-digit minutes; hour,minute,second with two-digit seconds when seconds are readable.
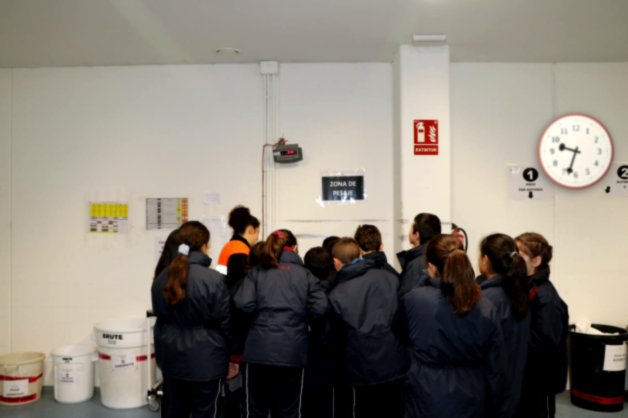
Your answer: 9,33
